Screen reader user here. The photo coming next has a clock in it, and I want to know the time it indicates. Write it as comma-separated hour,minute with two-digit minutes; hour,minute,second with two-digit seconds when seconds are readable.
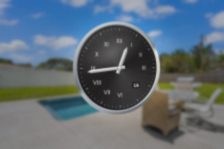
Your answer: 12,44
